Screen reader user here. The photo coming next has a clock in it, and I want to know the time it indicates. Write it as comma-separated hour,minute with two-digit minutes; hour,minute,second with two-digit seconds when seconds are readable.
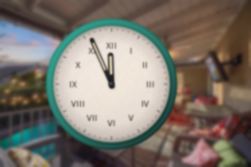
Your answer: 11,56
